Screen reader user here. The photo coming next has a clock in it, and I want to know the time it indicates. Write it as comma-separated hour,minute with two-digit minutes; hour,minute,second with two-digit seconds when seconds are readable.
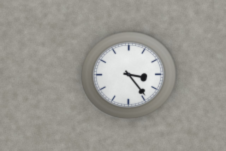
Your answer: 3,24
